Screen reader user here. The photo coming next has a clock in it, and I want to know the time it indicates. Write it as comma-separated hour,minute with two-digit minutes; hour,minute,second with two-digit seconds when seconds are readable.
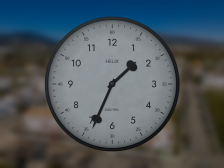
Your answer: 1,34
